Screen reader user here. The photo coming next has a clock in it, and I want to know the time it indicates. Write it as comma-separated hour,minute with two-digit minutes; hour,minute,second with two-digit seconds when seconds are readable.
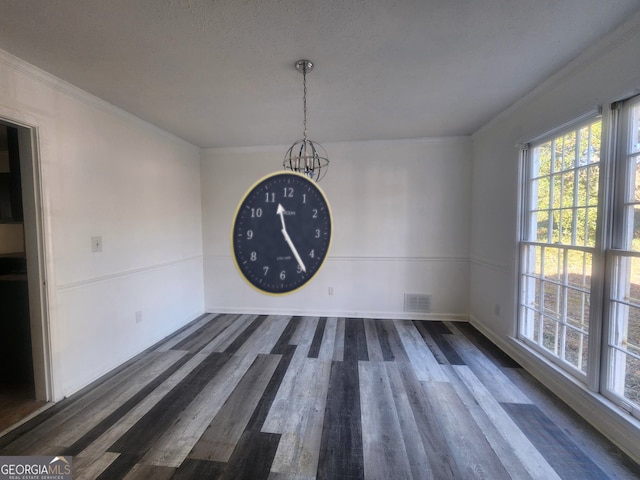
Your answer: 11,24
